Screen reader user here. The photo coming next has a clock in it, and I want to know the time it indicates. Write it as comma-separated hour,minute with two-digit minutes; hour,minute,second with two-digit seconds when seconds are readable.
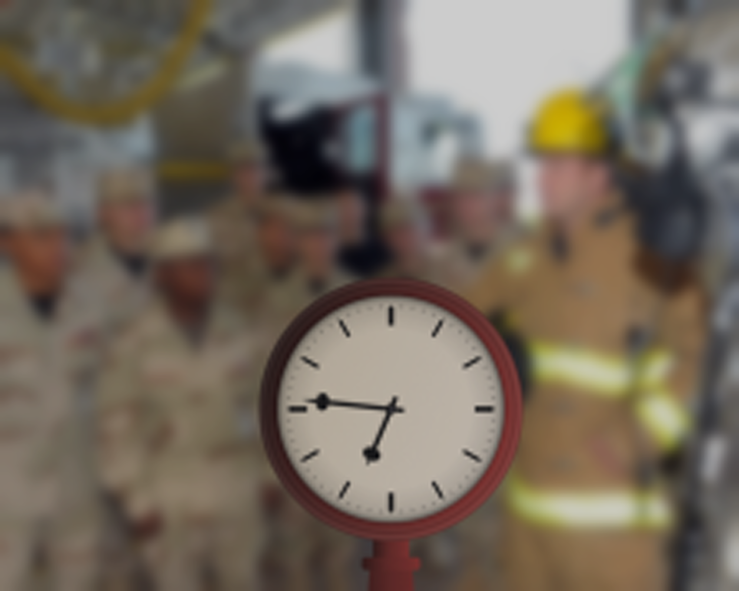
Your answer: 6,46
